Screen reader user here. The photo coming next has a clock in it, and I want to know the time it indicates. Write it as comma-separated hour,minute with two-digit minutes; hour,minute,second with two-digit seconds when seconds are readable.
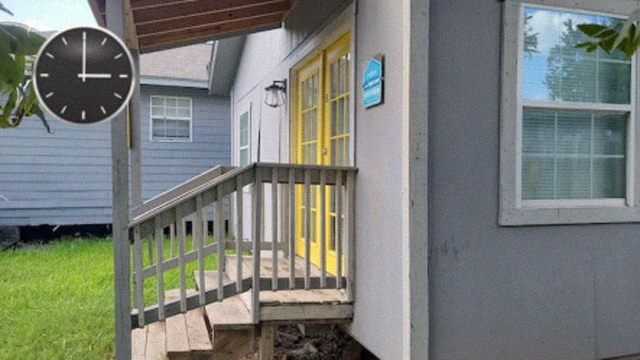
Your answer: 3,00
